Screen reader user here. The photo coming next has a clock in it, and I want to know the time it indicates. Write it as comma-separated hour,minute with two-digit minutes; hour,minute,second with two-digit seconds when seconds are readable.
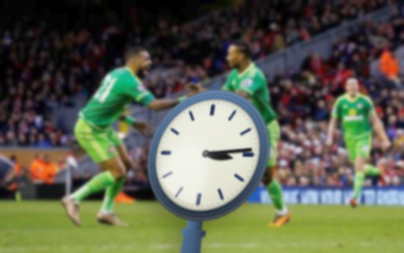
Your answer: 3,14
